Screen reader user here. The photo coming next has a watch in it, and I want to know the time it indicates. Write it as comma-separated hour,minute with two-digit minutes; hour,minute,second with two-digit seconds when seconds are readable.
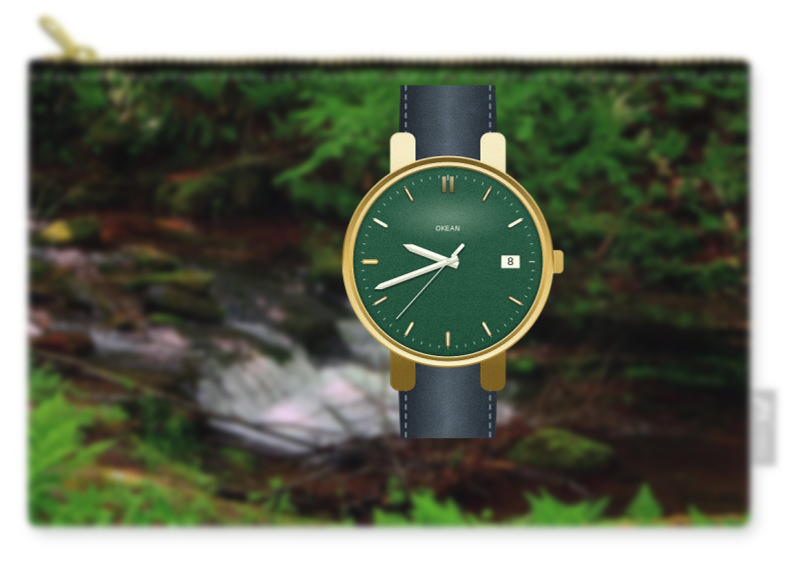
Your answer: 9,41,37
